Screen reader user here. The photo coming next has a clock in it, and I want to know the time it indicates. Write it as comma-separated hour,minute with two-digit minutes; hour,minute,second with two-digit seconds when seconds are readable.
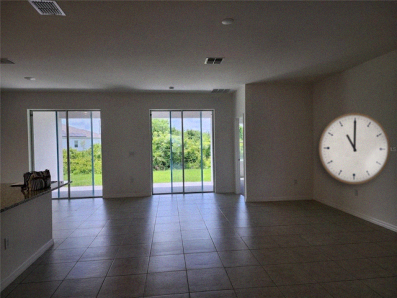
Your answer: 11,00
